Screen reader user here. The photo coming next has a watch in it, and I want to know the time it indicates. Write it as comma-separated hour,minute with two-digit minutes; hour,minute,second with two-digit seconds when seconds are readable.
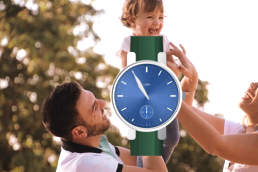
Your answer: 10,55
